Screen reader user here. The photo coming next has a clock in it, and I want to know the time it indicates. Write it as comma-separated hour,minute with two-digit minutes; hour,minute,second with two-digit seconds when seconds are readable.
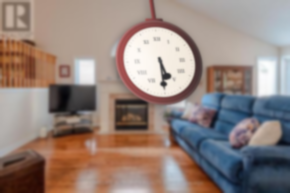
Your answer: 5,30
